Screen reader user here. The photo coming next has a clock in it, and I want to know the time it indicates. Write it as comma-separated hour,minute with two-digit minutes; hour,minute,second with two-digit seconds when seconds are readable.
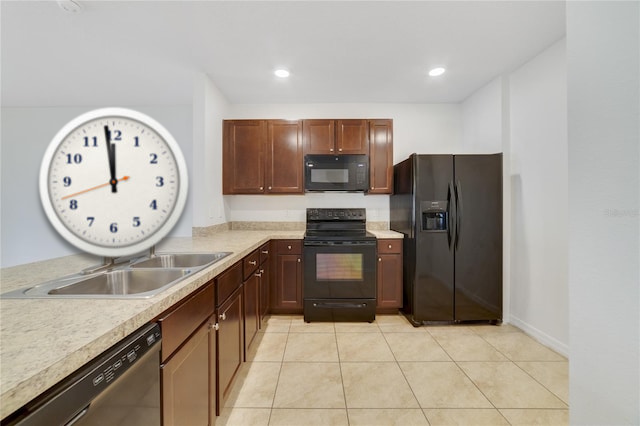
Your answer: 11,58,42
